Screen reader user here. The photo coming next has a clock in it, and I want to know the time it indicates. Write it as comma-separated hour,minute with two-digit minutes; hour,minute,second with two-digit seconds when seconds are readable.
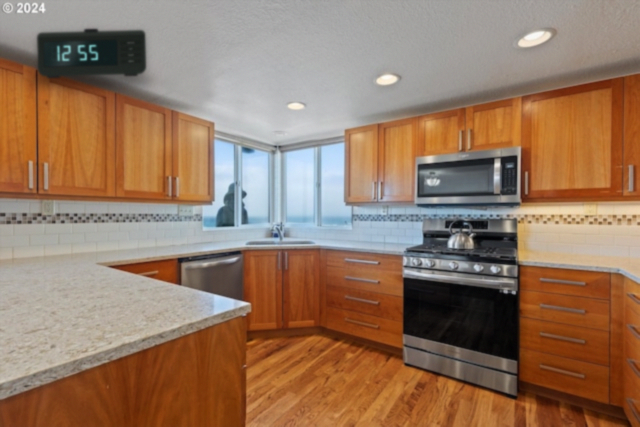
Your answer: 12,55
